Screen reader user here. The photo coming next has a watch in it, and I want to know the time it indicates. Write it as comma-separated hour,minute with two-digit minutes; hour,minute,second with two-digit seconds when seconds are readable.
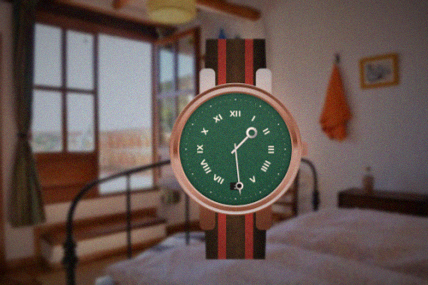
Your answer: 1,29
